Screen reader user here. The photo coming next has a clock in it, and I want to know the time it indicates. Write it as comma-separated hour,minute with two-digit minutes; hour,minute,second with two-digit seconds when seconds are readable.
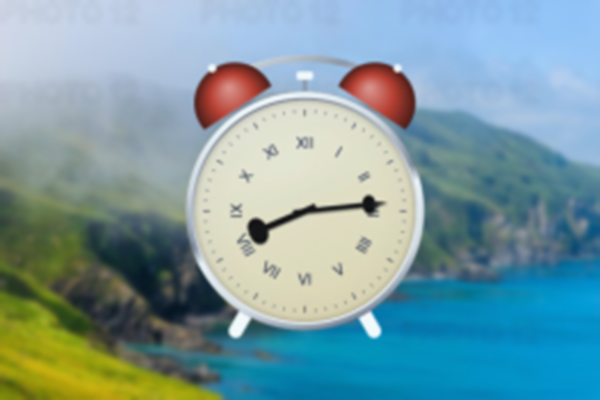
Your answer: 8,14
